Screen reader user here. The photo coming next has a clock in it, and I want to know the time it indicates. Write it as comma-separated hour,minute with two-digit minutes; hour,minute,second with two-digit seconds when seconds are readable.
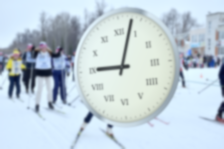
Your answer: 9,03
